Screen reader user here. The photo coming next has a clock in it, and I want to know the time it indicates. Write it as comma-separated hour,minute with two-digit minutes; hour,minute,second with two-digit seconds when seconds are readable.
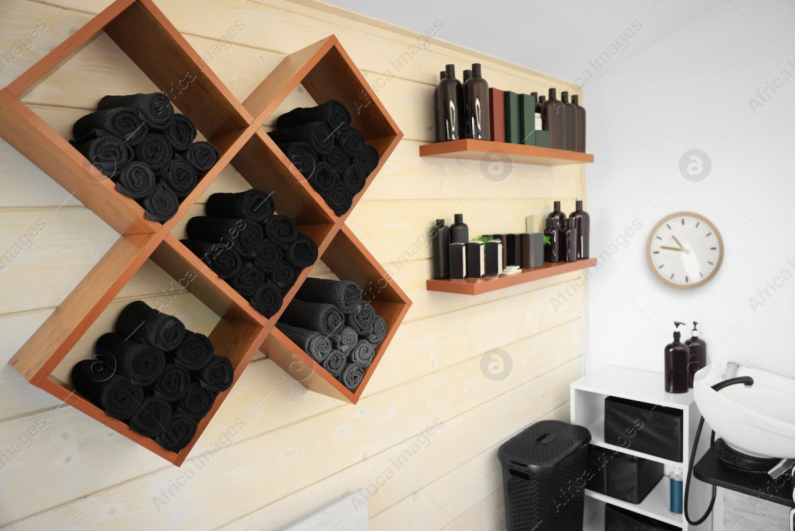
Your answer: 10,47
